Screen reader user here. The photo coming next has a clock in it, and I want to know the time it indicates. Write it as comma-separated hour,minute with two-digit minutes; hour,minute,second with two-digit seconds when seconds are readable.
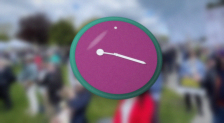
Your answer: 9,18
